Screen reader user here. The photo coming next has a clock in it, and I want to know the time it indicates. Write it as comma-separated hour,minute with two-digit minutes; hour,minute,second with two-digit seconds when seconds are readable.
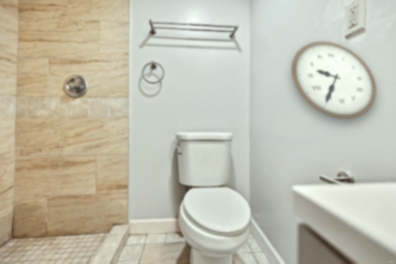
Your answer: 9,35
